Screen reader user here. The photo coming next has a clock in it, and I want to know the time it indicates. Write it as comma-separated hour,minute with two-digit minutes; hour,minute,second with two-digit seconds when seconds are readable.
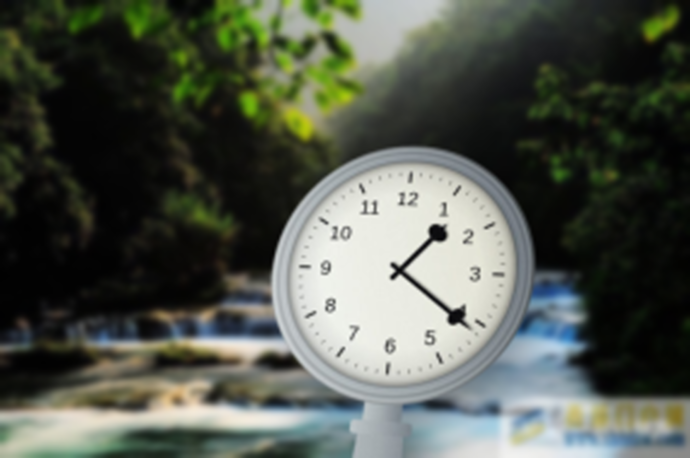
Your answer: 1,21
